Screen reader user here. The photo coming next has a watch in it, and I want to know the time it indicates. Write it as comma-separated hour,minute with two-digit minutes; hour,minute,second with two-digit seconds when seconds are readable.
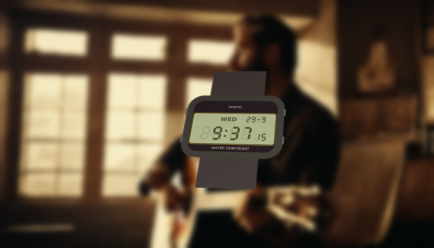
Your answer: 9,37,15
